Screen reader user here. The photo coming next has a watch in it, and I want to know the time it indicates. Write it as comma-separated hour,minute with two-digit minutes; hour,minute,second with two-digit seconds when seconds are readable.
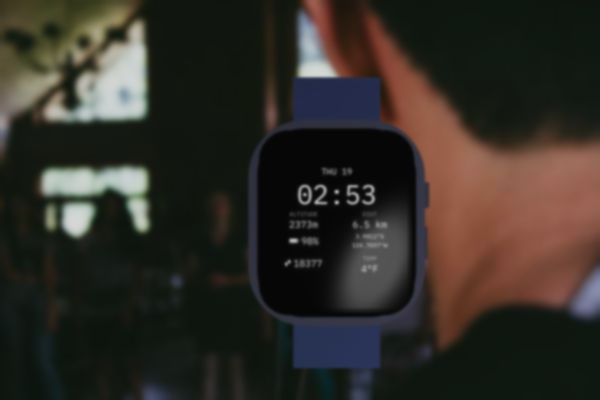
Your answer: 2,53
